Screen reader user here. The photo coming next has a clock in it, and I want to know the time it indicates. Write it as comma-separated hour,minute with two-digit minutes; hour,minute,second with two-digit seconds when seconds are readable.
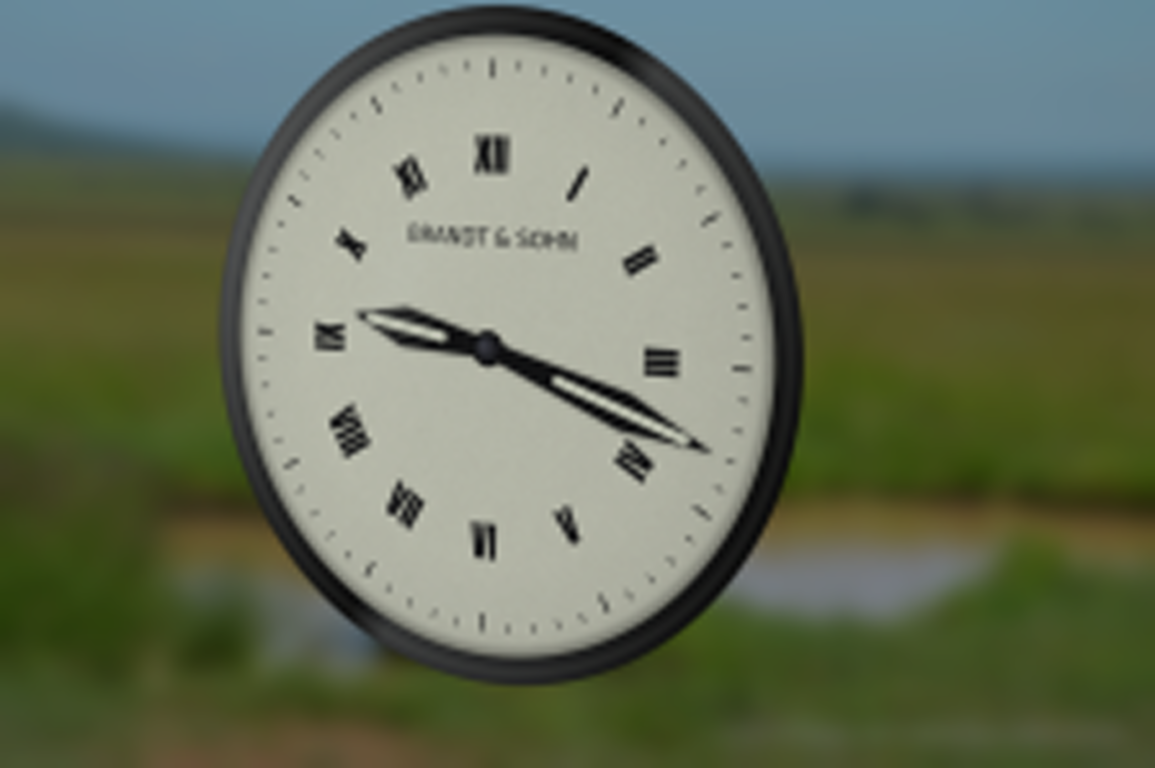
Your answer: 9,18
